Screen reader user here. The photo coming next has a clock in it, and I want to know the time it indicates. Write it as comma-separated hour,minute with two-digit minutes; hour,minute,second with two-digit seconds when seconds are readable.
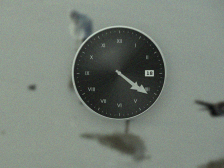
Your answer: 4,21
